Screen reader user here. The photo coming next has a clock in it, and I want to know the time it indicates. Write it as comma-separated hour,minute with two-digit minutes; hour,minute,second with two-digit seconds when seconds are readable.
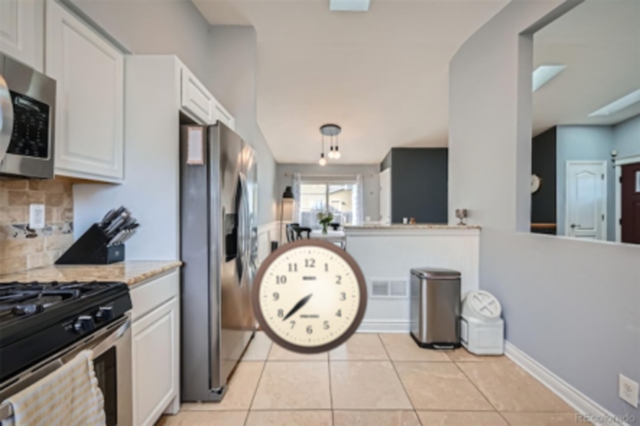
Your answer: 7,38
